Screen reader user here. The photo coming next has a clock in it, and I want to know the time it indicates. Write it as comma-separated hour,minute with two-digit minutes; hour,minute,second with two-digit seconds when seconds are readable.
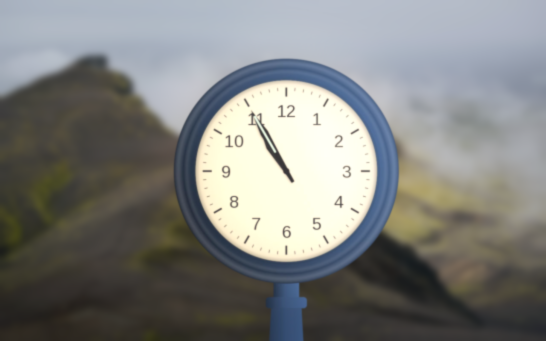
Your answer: 10,55
